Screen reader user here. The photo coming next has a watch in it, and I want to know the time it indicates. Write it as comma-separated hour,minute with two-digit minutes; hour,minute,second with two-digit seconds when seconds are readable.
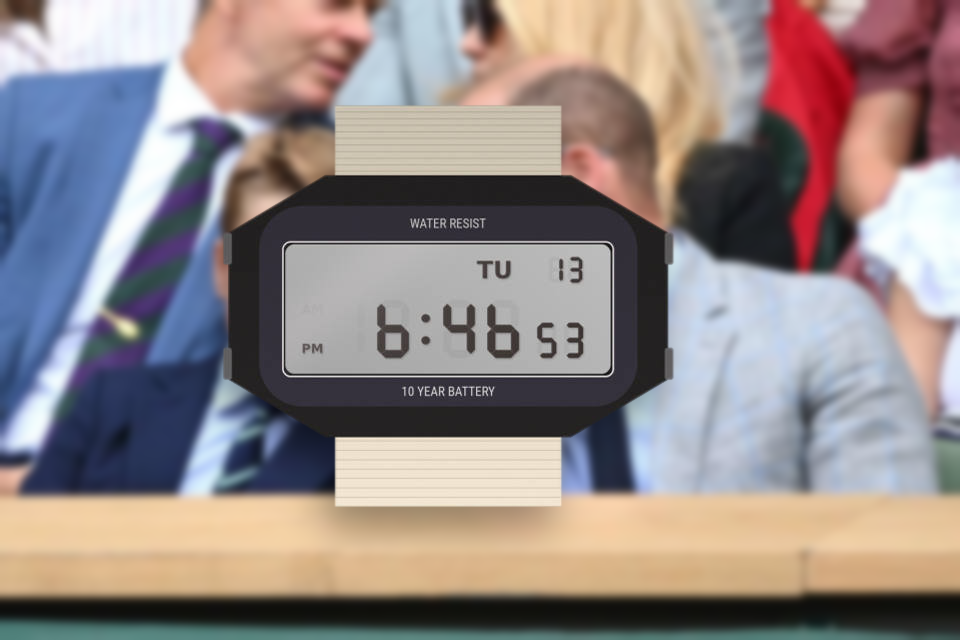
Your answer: 6,46,53
